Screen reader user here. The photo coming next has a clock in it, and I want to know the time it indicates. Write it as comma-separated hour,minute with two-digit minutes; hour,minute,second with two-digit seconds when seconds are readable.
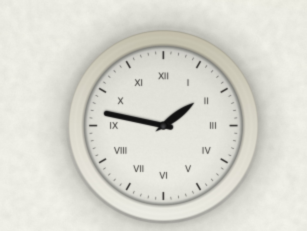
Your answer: 1,47
